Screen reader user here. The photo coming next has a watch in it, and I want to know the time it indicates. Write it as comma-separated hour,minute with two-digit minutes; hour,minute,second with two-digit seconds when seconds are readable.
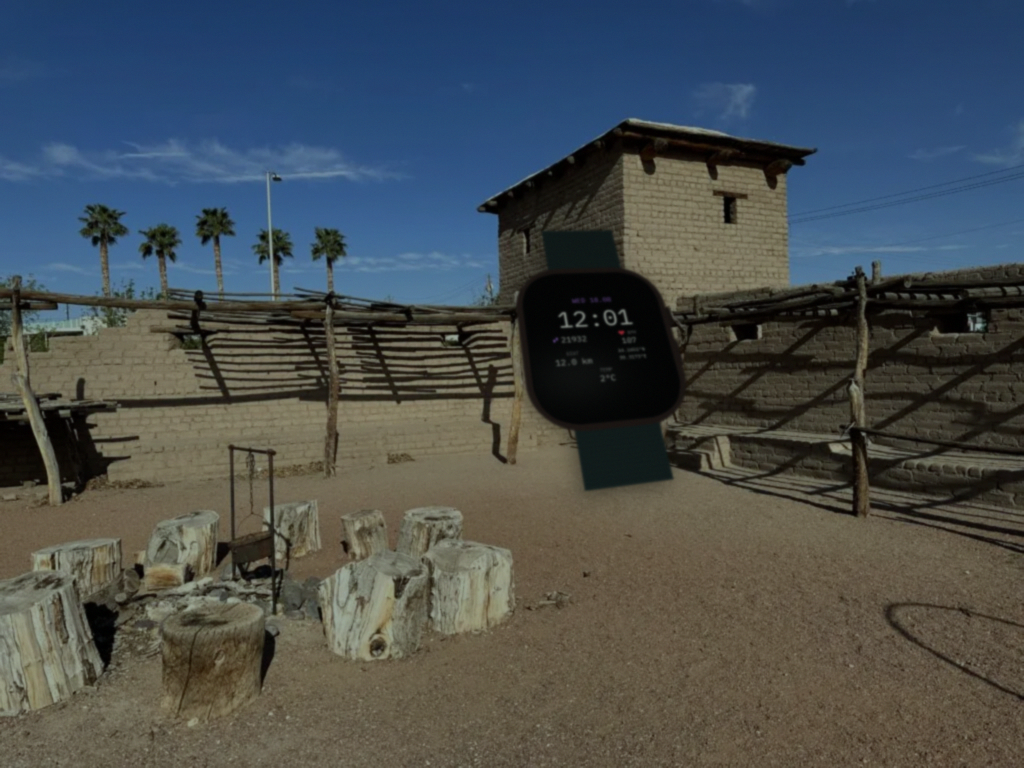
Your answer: 12,01
